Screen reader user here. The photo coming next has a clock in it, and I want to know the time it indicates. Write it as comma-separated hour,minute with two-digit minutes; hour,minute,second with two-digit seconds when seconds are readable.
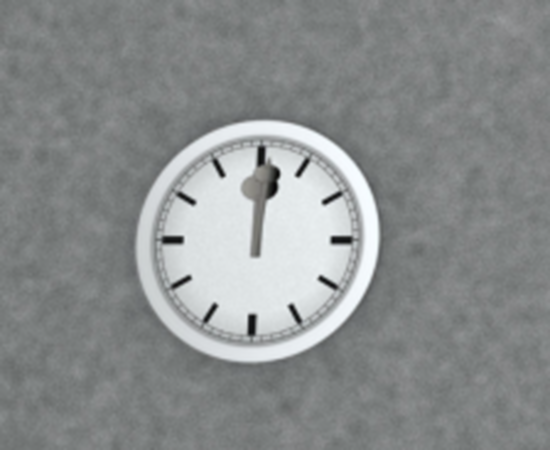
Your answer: 12,01
